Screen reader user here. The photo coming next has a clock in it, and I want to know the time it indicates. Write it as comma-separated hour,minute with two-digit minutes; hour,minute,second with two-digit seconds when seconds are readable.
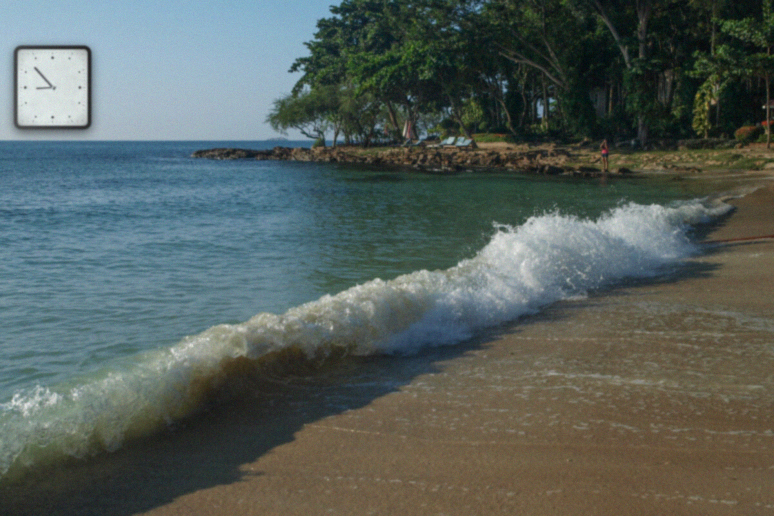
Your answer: 8,53
